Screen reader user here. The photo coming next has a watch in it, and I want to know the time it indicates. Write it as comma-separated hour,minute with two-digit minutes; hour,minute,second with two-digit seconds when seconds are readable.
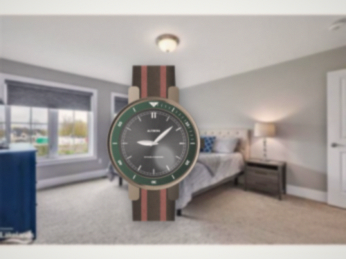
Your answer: 9,08
